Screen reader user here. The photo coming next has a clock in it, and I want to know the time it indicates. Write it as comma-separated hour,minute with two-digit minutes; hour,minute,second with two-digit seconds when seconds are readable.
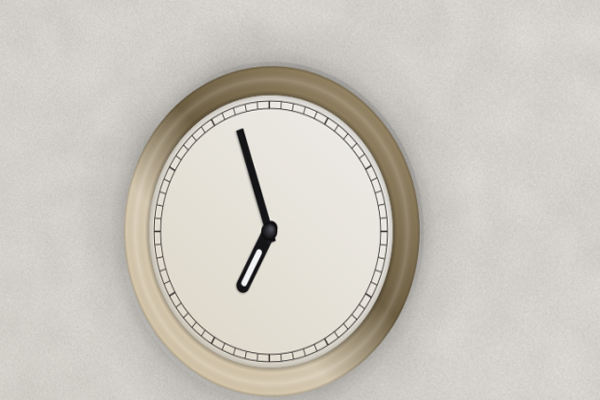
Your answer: 6,57
